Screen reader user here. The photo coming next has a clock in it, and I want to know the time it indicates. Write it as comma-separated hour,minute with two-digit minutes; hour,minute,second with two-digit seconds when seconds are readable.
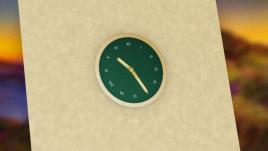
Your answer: 10,25
